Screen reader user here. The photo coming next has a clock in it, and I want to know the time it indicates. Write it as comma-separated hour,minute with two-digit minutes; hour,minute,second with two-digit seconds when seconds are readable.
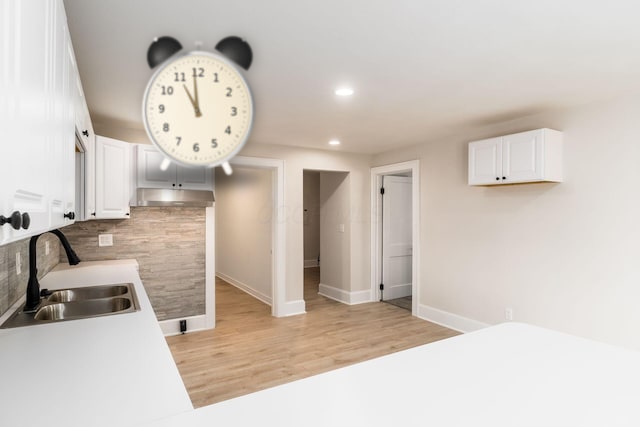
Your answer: 10,59
